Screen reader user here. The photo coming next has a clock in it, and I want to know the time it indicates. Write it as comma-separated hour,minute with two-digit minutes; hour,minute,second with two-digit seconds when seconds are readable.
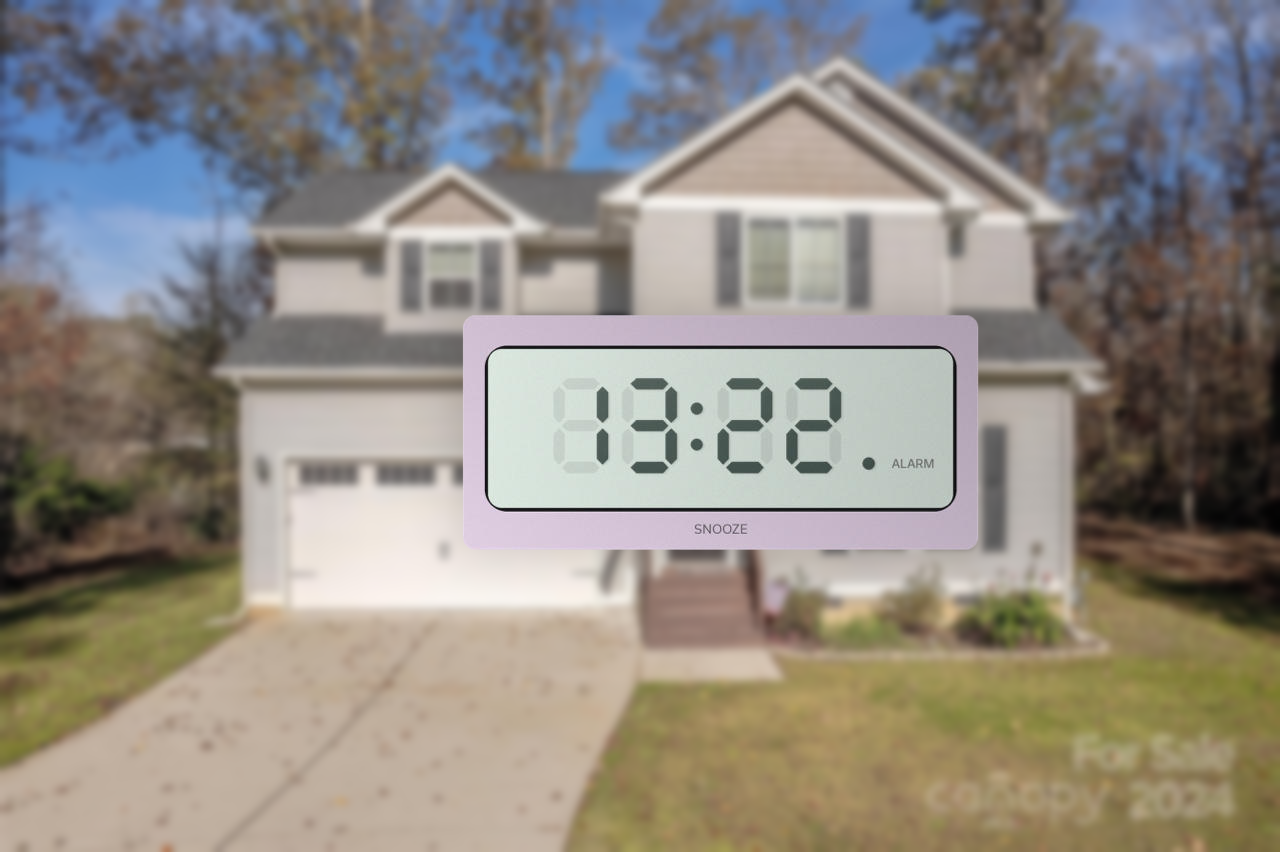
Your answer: 13,22
